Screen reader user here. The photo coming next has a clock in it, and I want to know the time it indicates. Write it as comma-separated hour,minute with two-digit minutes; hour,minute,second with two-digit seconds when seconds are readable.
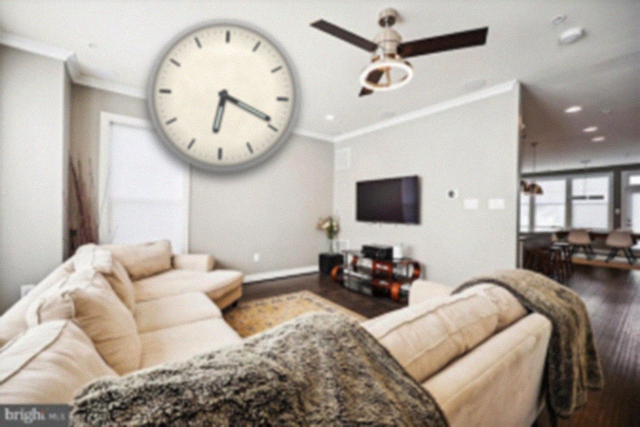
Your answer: 6,19
